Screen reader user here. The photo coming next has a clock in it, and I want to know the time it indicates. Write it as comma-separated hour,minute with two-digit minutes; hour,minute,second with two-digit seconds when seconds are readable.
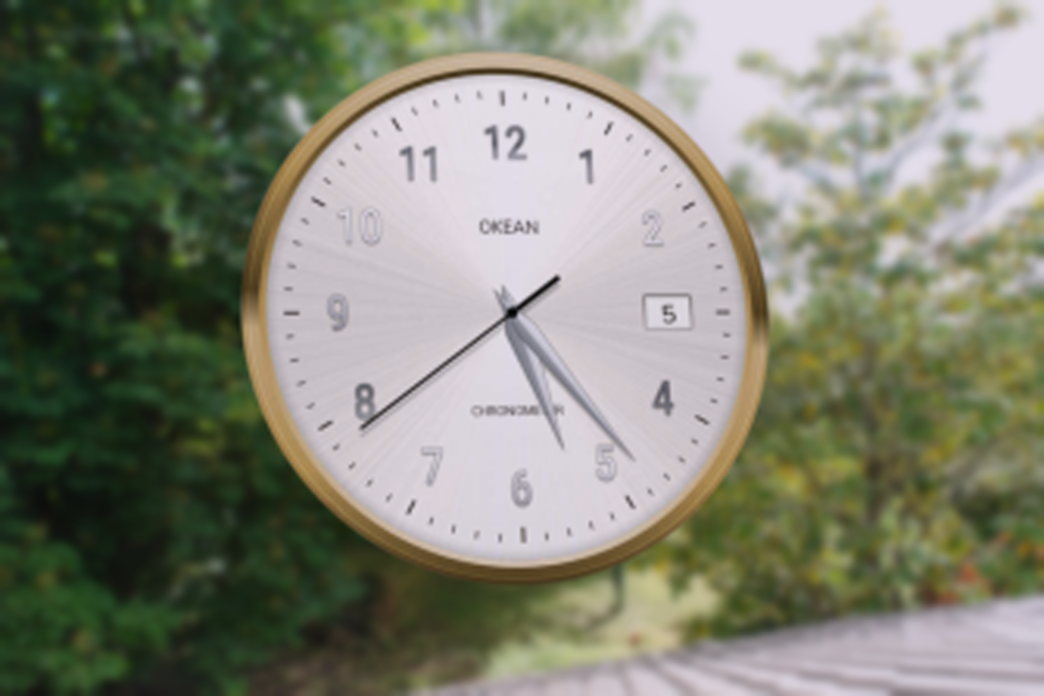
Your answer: 5,23,39
